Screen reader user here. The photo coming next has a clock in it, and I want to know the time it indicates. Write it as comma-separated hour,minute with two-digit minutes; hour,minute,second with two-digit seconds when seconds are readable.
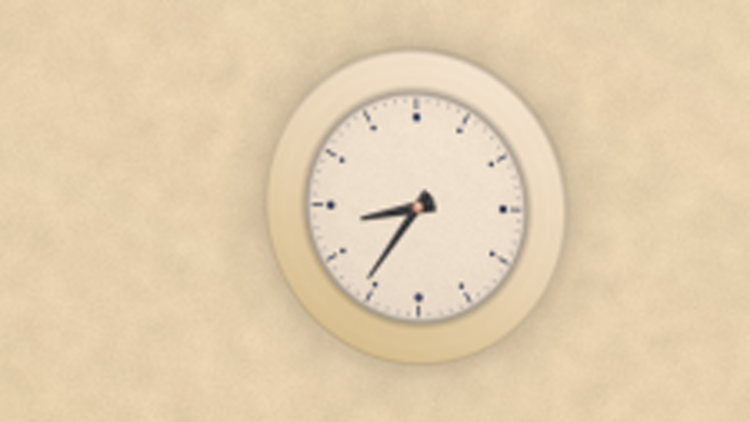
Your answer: 8,36
